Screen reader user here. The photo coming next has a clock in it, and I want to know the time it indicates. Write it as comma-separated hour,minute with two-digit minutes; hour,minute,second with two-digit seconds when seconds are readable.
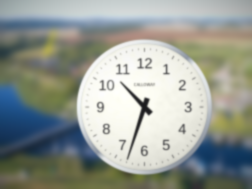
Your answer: 10,33
